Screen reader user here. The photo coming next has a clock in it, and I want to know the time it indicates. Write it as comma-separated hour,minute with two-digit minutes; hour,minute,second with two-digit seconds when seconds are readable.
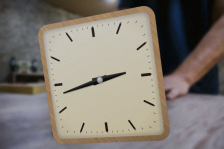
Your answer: 2,43
